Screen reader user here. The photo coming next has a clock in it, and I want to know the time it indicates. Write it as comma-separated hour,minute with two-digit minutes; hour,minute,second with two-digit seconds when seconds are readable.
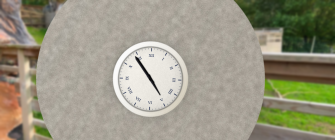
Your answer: 4,54
